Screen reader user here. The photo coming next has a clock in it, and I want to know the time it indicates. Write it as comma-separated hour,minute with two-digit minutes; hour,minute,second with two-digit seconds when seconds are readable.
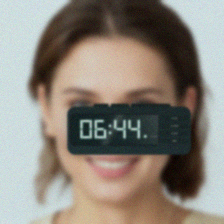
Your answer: 6,44
